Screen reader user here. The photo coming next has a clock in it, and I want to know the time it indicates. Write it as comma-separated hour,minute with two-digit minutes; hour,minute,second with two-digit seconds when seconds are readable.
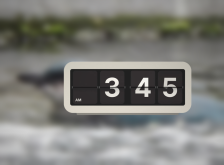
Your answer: 3,45
